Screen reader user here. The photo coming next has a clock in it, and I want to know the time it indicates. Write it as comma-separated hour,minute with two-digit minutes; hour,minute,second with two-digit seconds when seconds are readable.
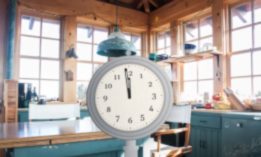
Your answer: 11,59
